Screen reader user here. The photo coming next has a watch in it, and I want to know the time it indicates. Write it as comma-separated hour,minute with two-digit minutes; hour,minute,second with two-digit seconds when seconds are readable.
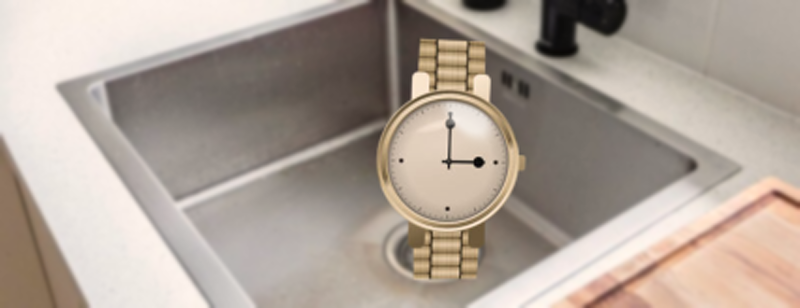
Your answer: 3,00
